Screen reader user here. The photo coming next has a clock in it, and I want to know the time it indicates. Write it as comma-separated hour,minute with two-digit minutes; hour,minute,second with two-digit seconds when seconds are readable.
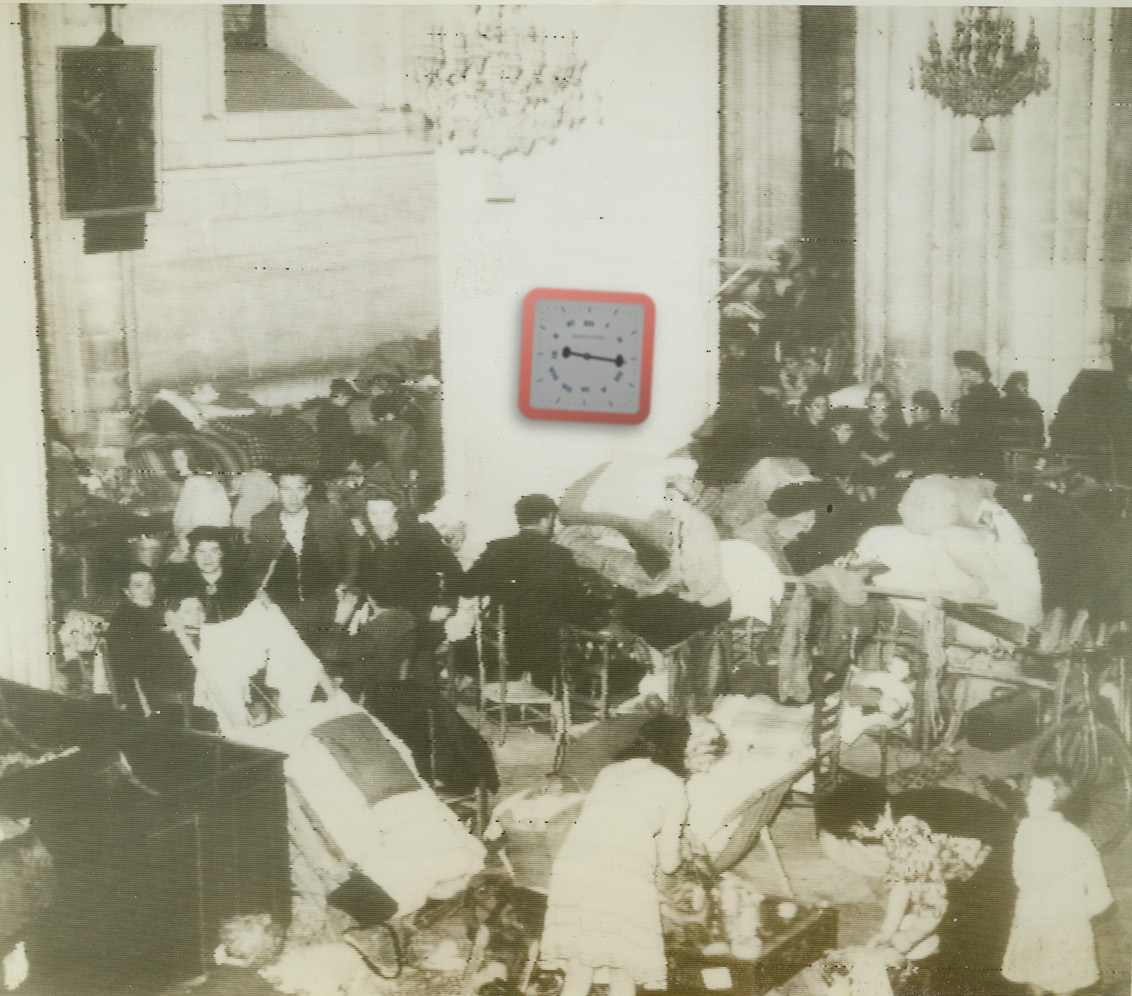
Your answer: 9,16
